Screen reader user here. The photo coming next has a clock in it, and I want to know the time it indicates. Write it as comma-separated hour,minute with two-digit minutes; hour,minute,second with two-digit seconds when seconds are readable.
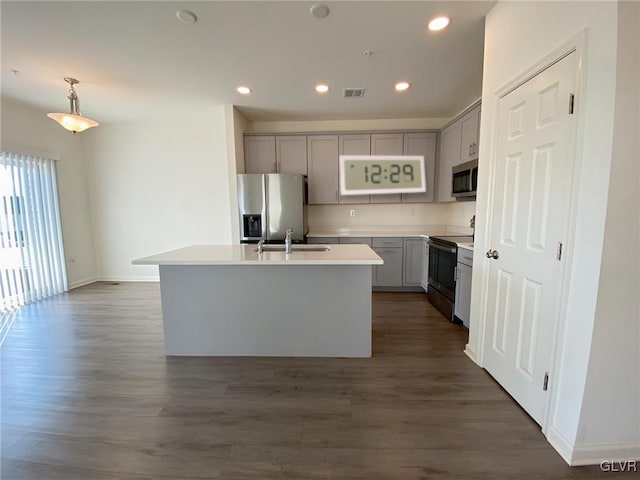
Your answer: 12,29
